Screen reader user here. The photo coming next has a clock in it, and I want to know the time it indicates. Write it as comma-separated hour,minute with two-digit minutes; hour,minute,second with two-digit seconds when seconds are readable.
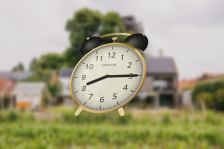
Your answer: 8,15
